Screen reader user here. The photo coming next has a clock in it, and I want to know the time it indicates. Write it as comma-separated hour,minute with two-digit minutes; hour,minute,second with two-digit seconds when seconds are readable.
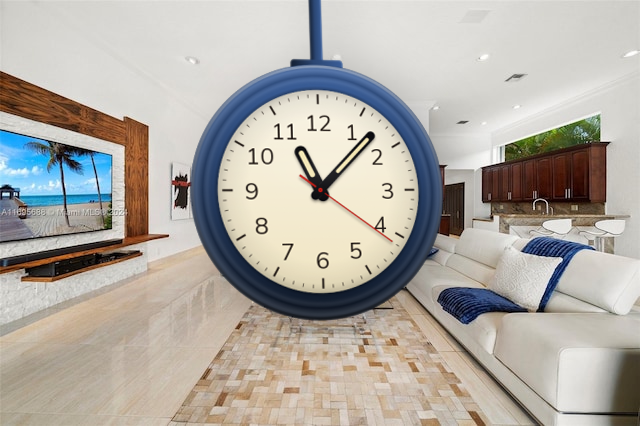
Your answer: 11,07,21
